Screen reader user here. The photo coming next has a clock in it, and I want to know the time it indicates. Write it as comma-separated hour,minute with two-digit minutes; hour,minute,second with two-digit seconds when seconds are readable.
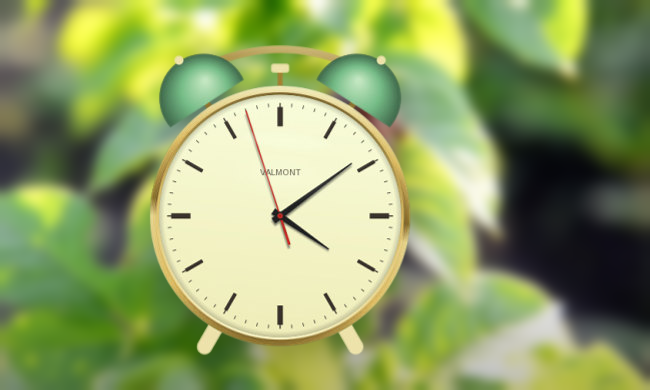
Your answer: 4,08,57
